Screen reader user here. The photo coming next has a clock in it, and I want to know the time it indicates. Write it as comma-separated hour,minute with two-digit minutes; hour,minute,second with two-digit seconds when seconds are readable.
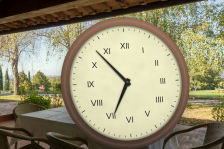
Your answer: 6,53
